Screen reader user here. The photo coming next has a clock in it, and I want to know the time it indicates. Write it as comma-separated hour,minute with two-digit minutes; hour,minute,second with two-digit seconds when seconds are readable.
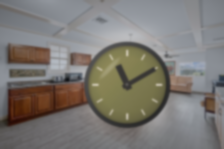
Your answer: 11,10
